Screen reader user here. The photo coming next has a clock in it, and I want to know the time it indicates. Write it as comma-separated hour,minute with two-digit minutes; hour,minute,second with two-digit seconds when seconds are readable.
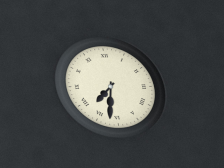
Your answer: 7,32
